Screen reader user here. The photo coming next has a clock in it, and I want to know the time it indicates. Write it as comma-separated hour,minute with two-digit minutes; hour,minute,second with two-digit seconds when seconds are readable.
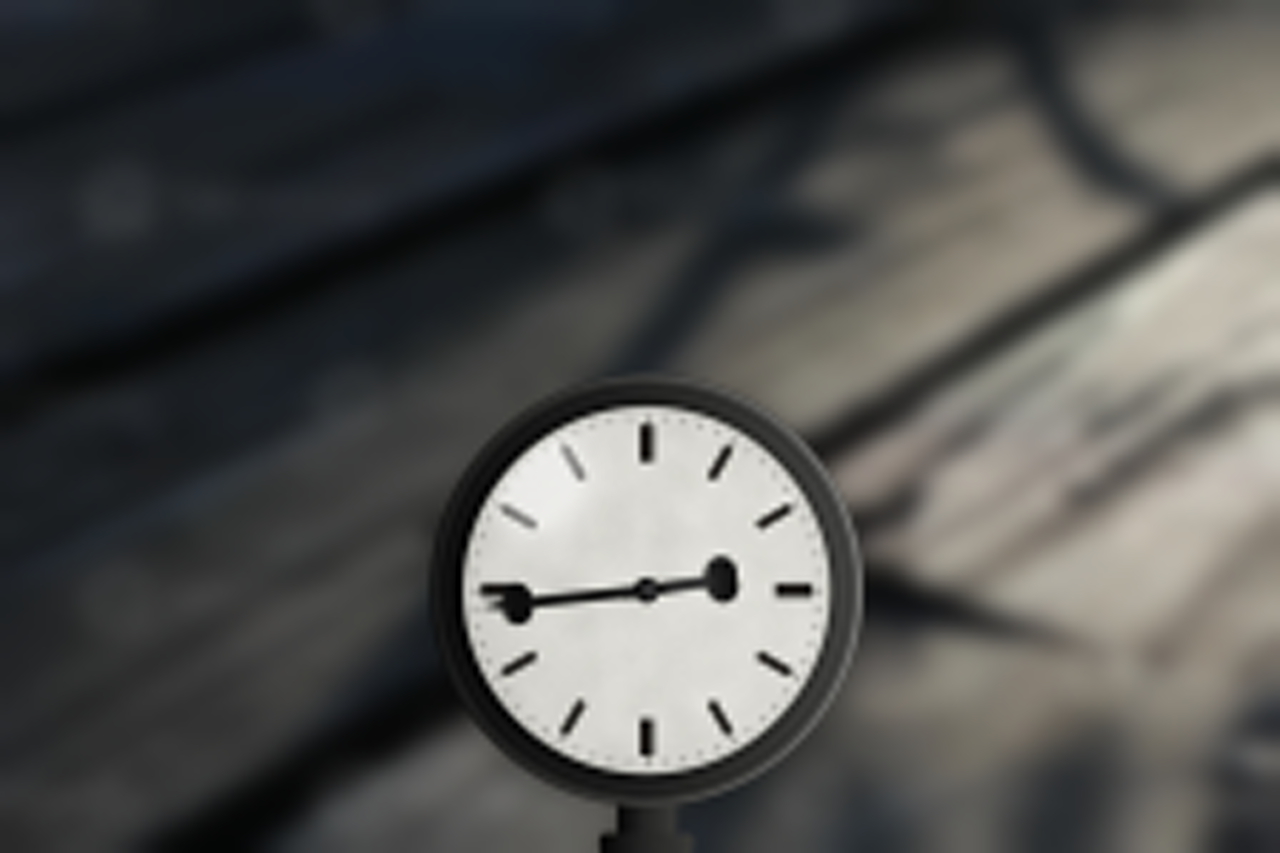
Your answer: 2,44
